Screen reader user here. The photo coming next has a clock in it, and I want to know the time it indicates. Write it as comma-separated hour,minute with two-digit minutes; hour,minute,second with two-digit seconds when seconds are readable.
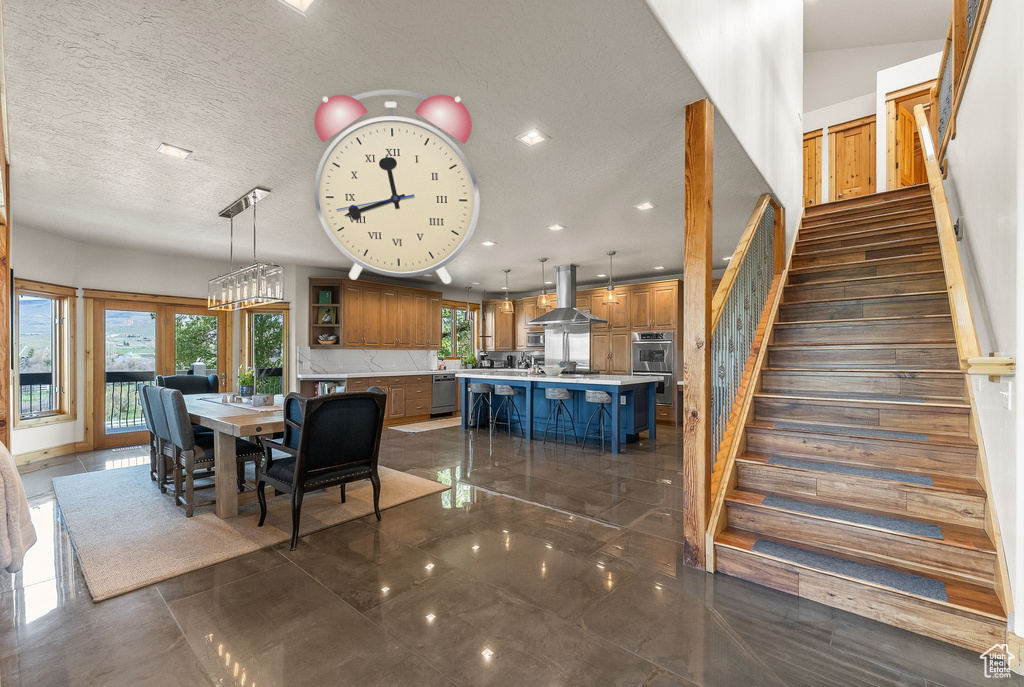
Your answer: 11,41,43
